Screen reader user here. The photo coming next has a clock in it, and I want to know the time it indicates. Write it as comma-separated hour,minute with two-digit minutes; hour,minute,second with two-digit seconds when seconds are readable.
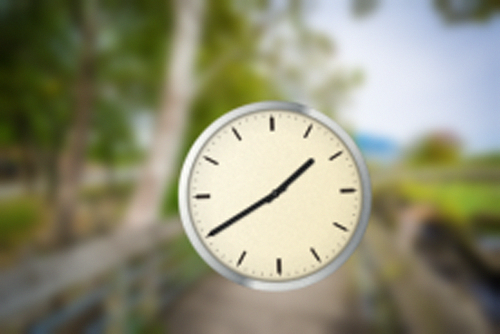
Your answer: 1,40
